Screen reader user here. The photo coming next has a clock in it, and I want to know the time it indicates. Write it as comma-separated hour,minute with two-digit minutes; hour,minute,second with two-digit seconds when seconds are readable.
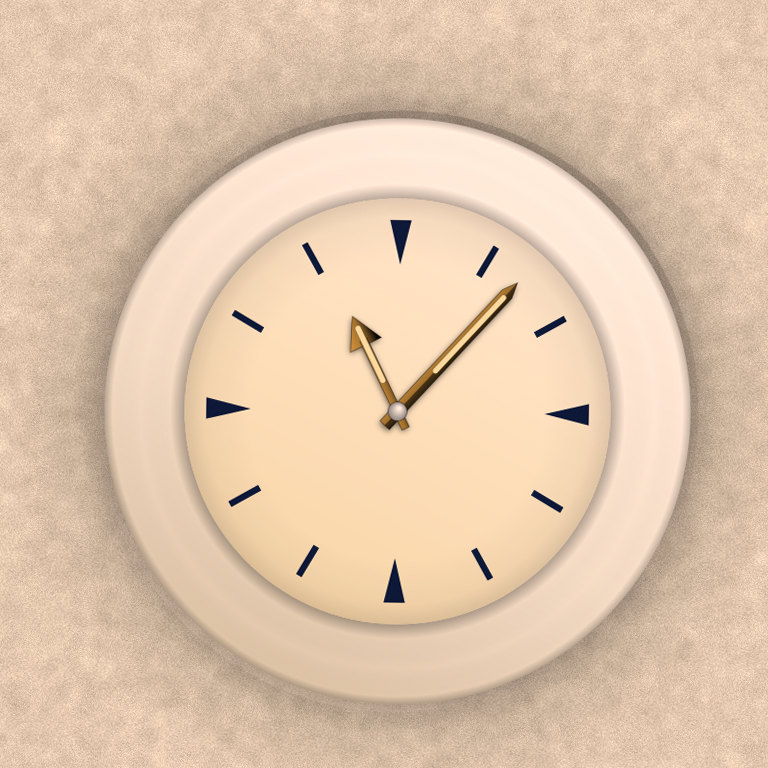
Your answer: 11,07
